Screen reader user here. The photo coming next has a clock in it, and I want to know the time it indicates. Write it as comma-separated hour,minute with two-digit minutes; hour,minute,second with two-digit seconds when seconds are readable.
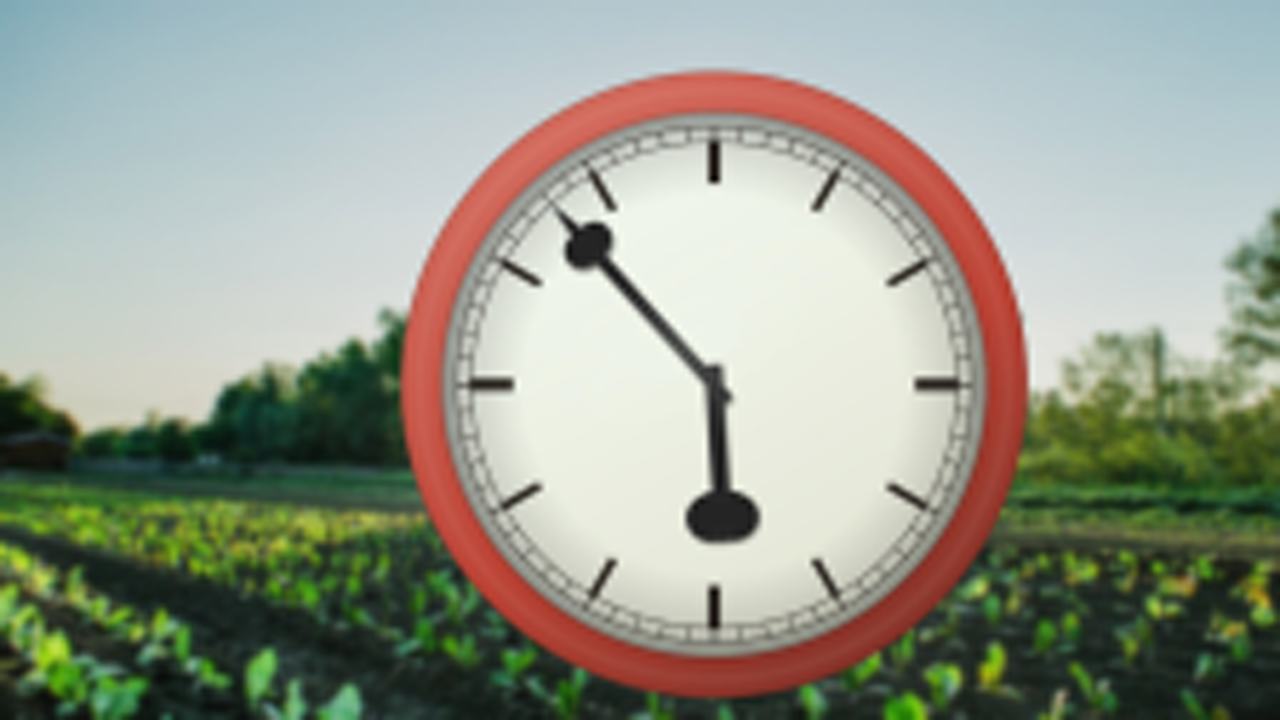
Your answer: 5,53
